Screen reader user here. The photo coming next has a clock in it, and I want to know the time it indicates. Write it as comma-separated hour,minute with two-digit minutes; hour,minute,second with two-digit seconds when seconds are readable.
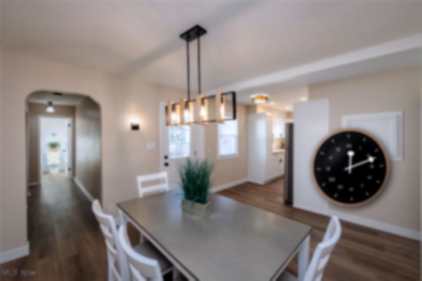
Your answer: 12,12
